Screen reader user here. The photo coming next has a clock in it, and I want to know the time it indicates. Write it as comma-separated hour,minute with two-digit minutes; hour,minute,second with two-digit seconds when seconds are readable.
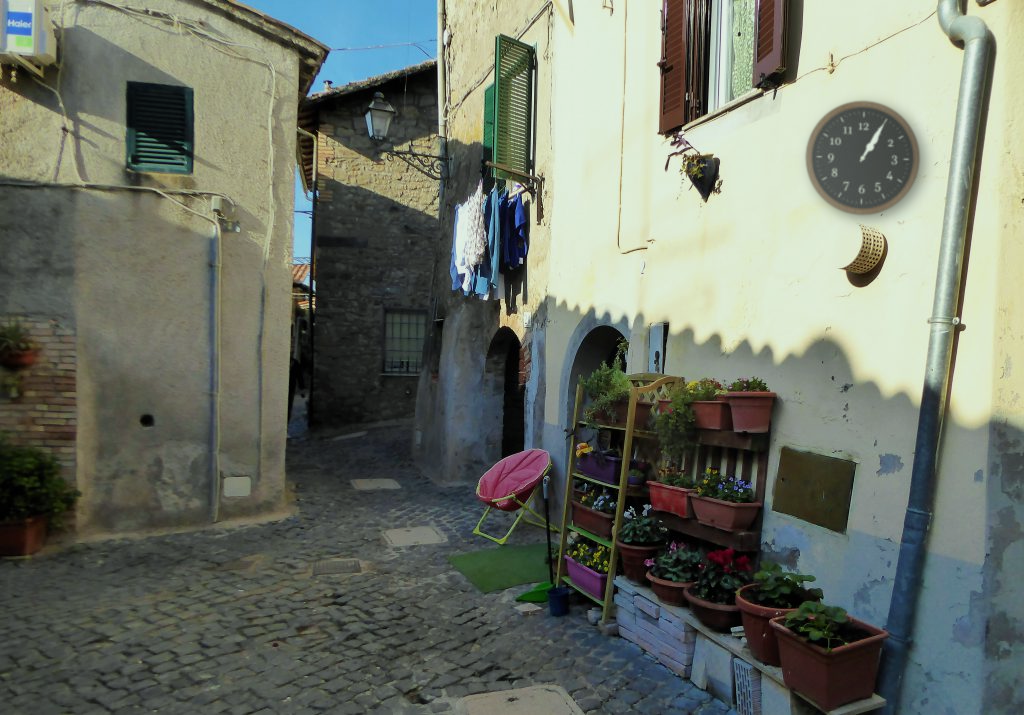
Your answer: 1,05
